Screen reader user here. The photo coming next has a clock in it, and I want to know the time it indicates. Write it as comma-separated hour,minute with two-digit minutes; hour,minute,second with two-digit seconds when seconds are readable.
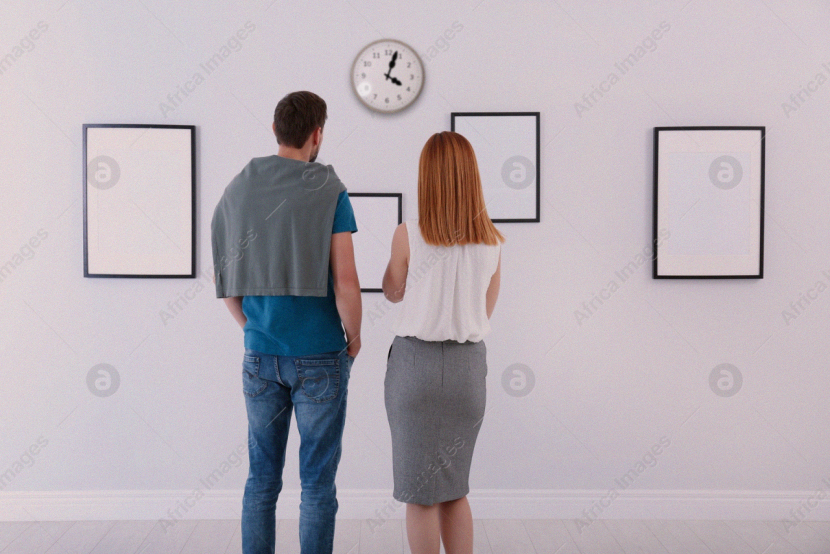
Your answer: 4,03
